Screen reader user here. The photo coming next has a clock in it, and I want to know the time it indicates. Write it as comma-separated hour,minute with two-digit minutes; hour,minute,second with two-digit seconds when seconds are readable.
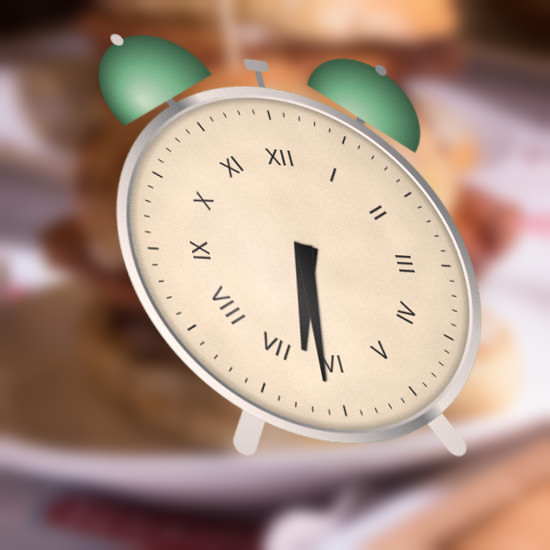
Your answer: 6,31
